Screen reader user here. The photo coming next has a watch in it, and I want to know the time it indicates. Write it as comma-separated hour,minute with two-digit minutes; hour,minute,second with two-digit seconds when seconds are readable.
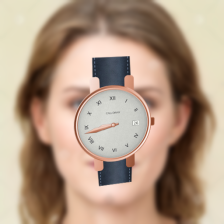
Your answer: 8,43
